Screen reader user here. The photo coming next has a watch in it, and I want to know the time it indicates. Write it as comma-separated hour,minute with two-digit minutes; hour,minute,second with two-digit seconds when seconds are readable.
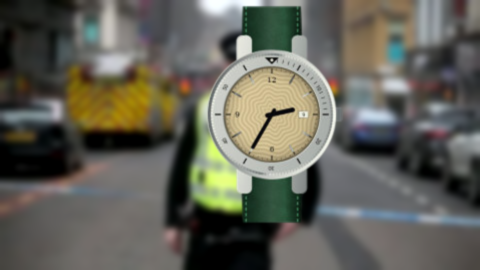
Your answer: 2,35
